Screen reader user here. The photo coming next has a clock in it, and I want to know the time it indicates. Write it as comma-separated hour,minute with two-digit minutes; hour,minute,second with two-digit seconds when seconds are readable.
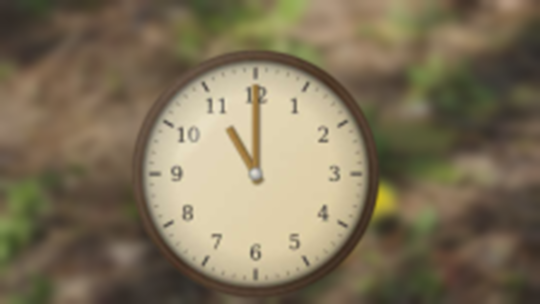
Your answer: 11,00
